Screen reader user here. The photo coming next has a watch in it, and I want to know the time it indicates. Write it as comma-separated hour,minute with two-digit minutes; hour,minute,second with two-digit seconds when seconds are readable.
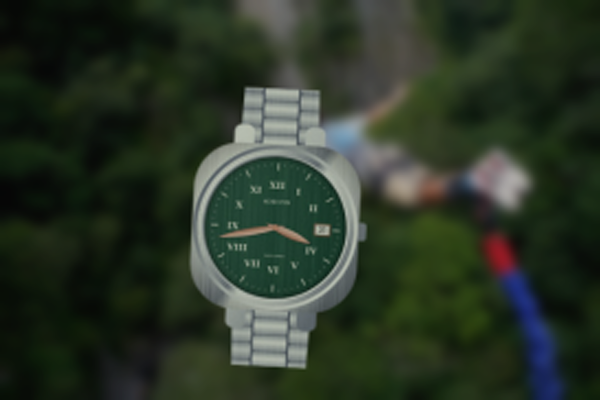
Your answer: 3,43
